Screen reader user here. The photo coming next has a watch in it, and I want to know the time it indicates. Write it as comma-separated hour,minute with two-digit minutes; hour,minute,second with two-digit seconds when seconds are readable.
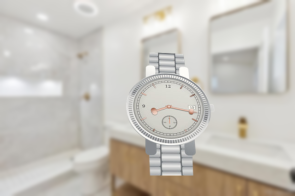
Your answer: 8,17
